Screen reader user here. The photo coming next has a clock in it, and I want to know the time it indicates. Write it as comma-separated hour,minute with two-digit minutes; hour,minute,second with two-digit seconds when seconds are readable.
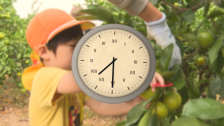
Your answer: 7,30
